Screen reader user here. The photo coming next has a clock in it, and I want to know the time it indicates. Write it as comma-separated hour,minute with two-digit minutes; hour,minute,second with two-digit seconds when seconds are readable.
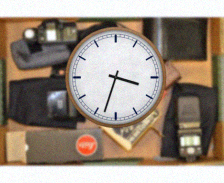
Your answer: 3,33
